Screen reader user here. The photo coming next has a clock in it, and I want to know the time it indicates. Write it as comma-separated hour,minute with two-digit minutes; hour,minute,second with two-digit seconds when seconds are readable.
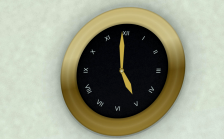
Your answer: 4,59
